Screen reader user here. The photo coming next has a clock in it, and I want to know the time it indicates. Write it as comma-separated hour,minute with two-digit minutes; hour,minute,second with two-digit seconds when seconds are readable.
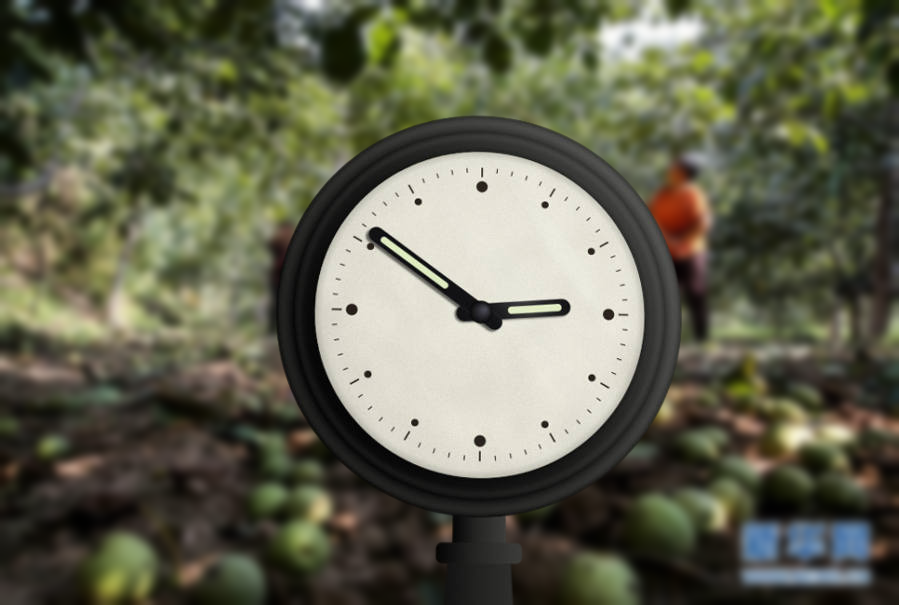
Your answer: 2,51
